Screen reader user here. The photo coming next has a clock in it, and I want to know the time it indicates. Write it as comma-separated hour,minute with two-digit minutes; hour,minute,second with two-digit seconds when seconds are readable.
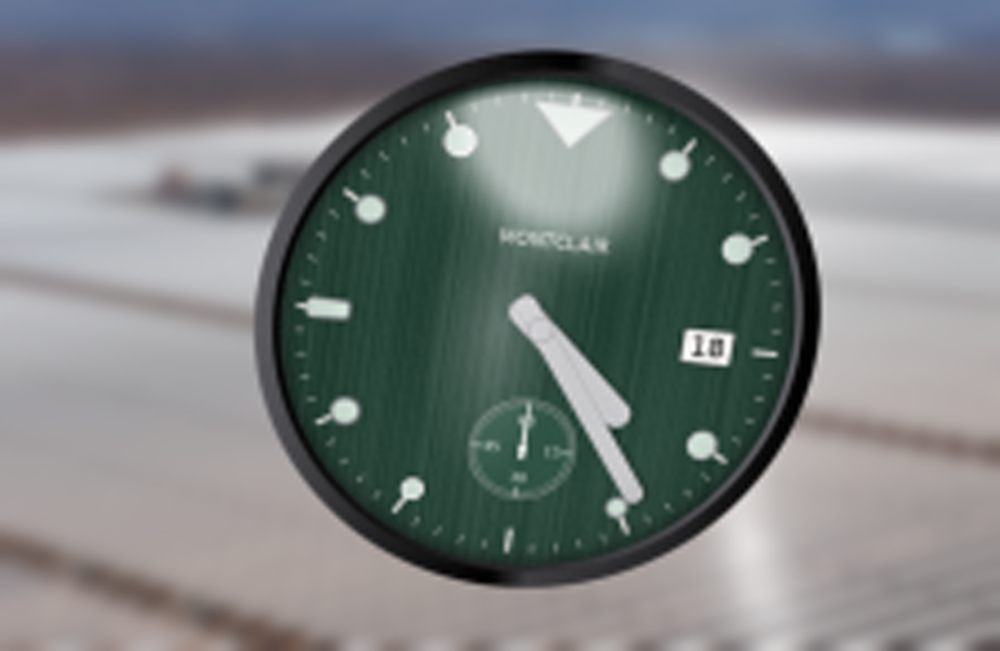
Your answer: 4,24
